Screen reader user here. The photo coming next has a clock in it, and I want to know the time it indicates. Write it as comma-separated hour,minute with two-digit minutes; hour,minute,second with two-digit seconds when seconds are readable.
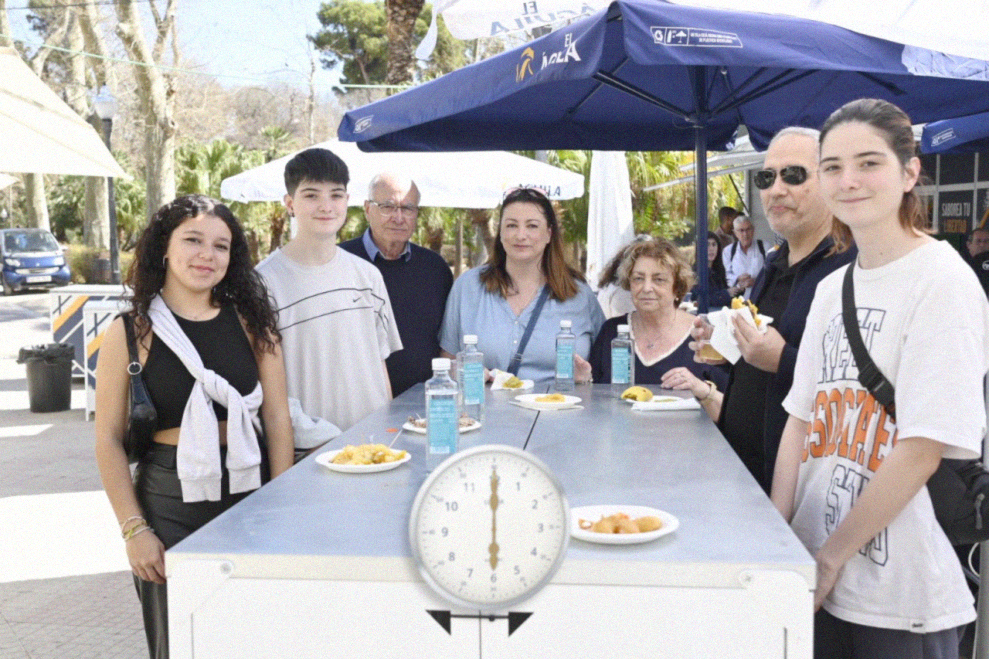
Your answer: 6,00
